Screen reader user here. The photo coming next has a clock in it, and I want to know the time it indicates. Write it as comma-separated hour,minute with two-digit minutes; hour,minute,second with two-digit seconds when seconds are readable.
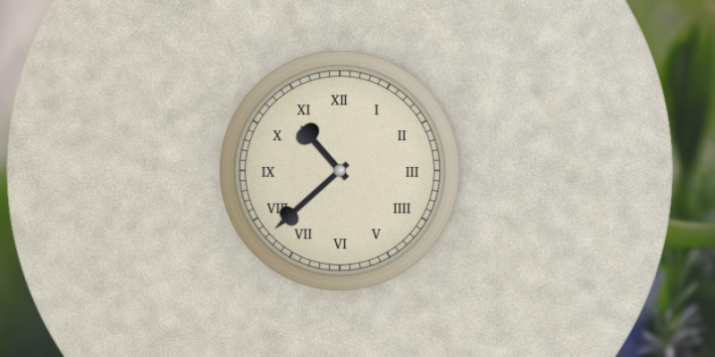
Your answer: 10,38
